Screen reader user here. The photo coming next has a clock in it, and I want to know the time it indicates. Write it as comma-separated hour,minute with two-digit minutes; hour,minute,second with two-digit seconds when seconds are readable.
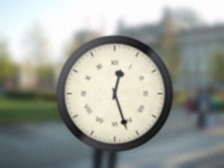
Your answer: 12,27
